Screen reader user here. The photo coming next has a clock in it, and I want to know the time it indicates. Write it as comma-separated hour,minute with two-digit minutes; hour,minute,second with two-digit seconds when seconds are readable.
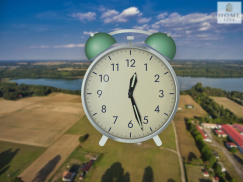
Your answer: 12,27
